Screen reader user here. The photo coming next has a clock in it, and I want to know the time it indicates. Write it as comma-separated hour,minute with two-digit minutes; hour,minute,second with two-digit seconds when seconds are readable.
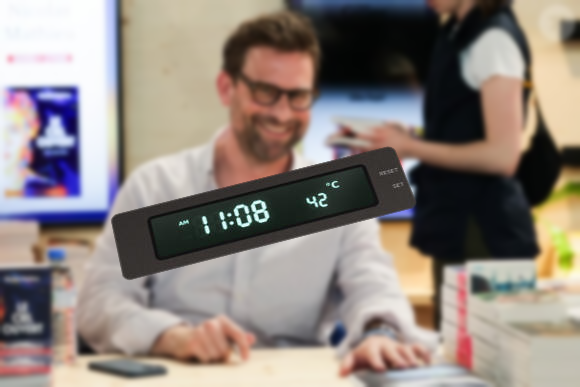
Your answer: 11,08
